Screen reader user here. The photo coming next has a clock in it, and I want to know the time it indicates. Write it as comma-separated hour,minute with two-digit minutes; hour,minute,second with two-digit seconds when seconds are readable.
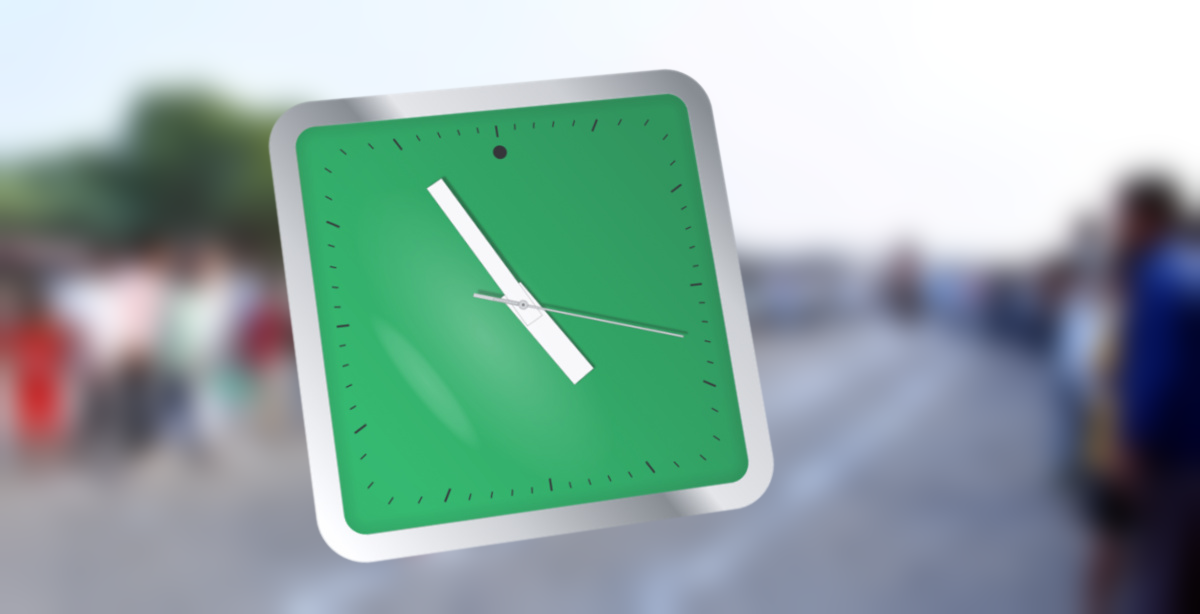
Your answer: 4,55,18
